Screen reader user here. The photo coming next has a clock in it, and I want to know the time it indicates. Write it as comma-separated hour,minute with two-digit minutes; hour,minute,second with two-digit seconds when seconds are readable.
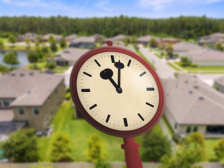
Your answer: 11,02
